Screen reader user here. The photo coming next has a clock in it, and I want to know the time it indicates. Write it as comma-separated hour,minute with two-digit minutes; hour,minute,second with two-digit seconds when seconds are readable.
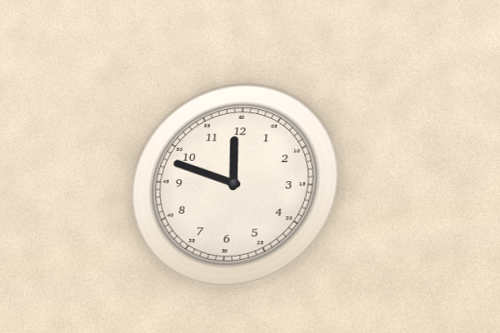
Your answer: 11,48
